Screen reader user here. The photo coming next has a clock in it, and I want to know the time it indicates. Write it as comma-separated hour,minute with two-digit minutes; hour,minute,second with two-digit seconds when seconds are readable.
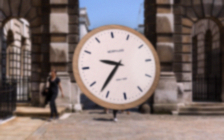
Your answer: 9,37
